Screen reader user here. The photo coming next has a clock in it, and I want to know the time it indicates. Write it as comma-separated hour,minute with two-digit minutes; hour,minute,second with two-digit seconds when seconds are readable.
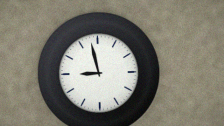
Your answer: 8,58
